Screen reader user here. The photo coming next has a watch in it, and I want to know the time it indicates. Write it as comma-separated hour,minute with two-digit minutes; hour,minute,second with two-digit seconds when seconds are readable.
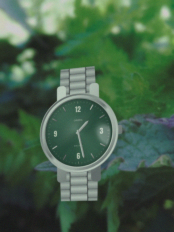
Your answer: 1,28
